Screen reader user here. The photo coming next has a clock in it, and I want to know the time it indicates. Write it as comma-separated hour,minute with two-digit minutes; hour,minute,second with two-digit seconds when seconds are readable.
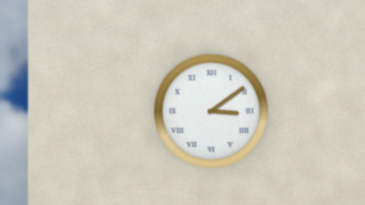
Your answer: 3,09
